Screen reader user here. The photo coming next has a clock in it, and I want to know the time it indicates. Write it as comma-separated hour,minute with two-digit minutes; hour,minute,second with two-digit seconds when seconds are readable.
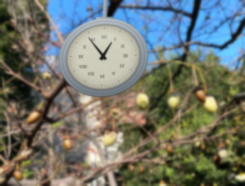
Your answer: 12,54
